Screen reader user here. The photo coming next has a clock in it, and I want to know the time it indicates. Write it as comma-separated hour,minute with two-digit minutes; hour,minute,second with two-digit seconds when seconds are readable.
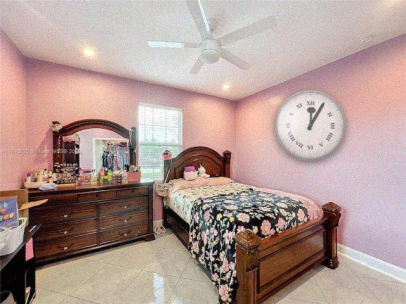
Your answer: 12,05
